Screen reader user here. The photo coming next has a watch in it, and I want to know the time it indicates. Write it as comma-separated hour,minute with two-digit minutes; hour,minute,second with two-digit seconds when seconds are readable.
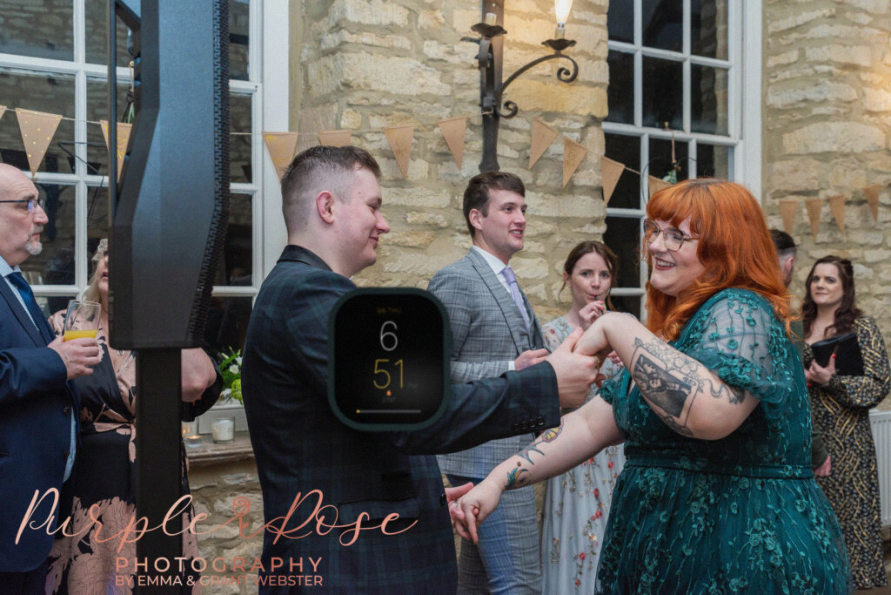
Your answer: 6,51
